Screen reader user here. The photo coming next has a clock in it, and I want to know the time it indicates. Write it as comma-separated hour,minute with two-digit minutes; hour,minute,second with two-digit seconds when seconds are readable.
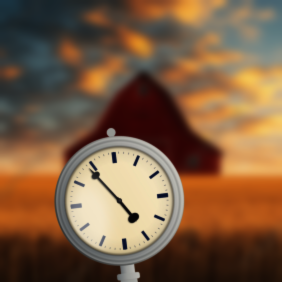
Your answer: 4,54
